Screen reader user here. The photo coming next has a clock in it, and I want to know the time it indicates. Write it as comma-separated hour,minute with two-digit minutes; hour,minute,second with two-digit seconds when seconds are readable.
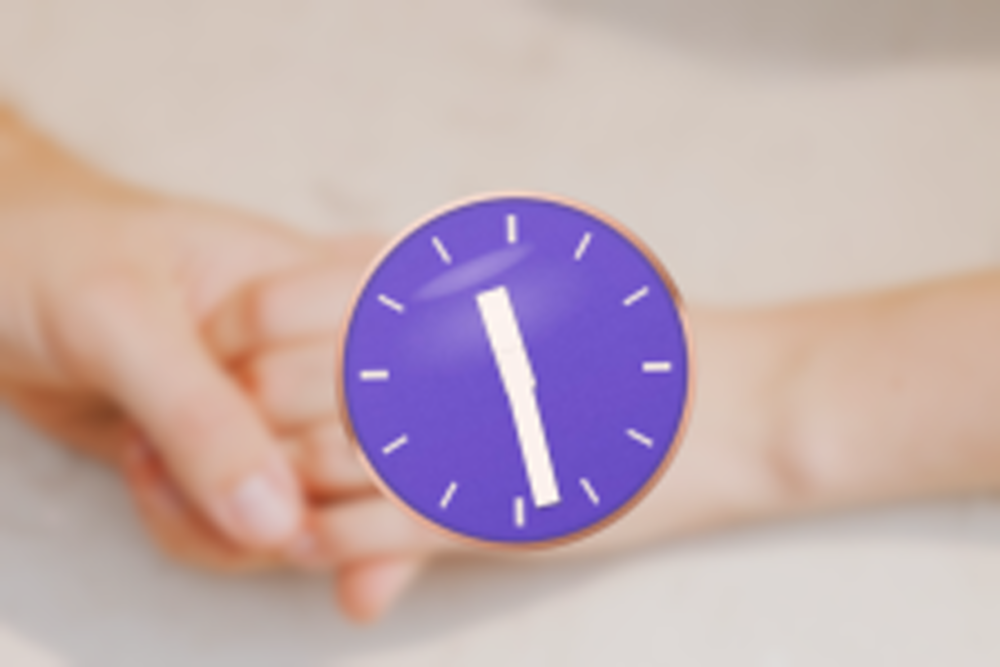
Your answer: 11,28
